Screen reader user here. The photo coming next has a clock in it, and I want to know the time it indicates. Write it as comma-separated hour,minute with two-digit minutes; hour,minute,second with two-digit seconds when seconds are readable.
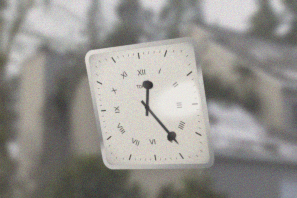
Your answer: 12,24
